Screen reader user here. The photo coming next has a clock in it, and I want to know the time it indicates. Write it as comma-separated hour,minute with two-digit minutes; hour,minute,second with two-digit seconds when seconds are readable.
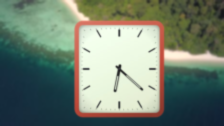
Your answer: 6,22
